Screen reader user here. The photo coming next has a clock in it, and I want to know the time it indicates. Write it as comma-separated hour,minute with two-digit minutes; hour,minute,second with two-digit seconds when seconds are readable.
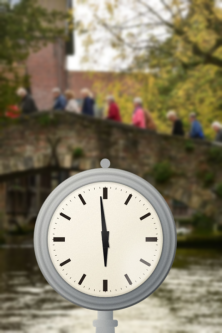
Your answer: 5,59
